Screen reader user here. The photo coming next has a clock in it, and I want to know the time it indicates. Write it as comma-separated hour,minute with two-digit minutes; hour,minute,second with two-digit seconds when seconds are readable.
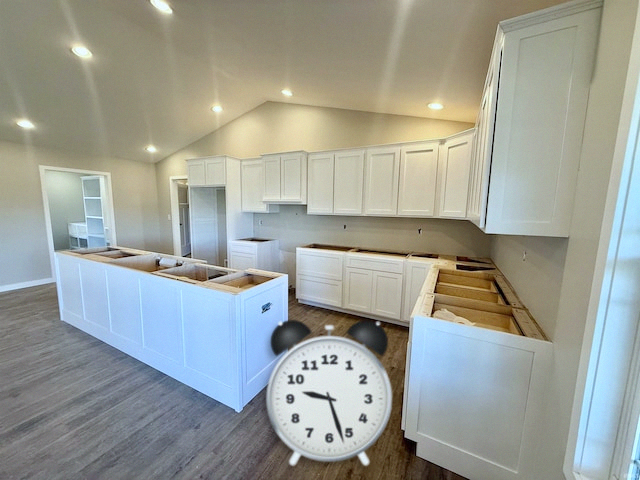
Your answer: 9,27
